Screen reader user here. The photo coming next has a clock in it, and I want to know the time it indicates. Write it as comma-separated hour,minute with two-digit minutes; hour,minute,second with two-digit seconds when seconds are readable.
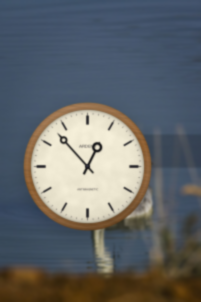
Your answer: 12,53
